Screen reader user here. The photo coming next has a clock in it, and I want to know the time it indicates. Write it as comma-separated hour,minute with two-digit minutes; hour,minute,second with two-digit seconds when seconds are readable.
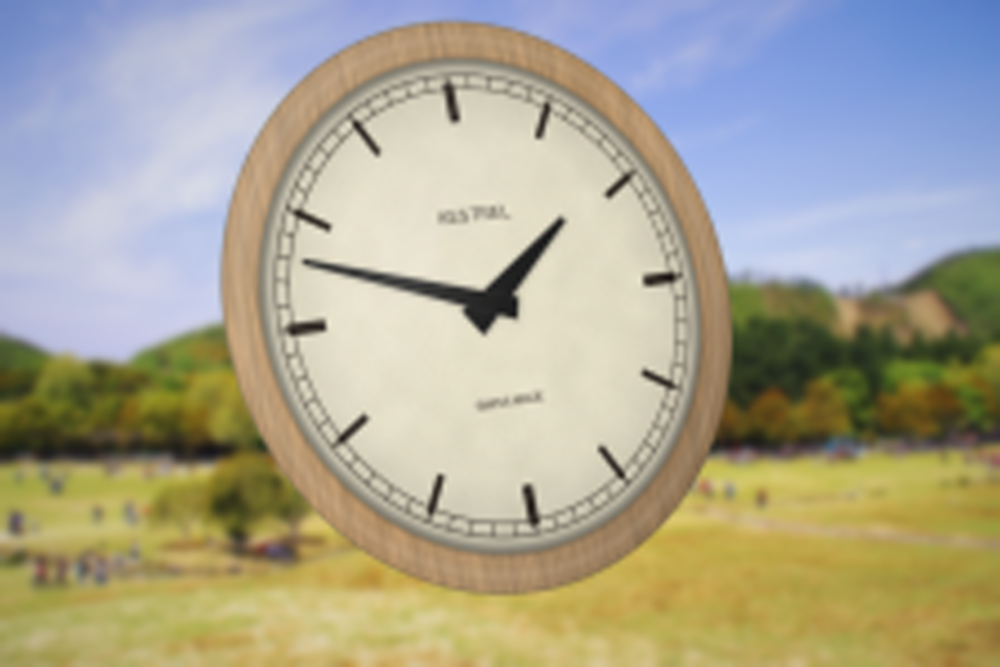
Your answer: 1,48
